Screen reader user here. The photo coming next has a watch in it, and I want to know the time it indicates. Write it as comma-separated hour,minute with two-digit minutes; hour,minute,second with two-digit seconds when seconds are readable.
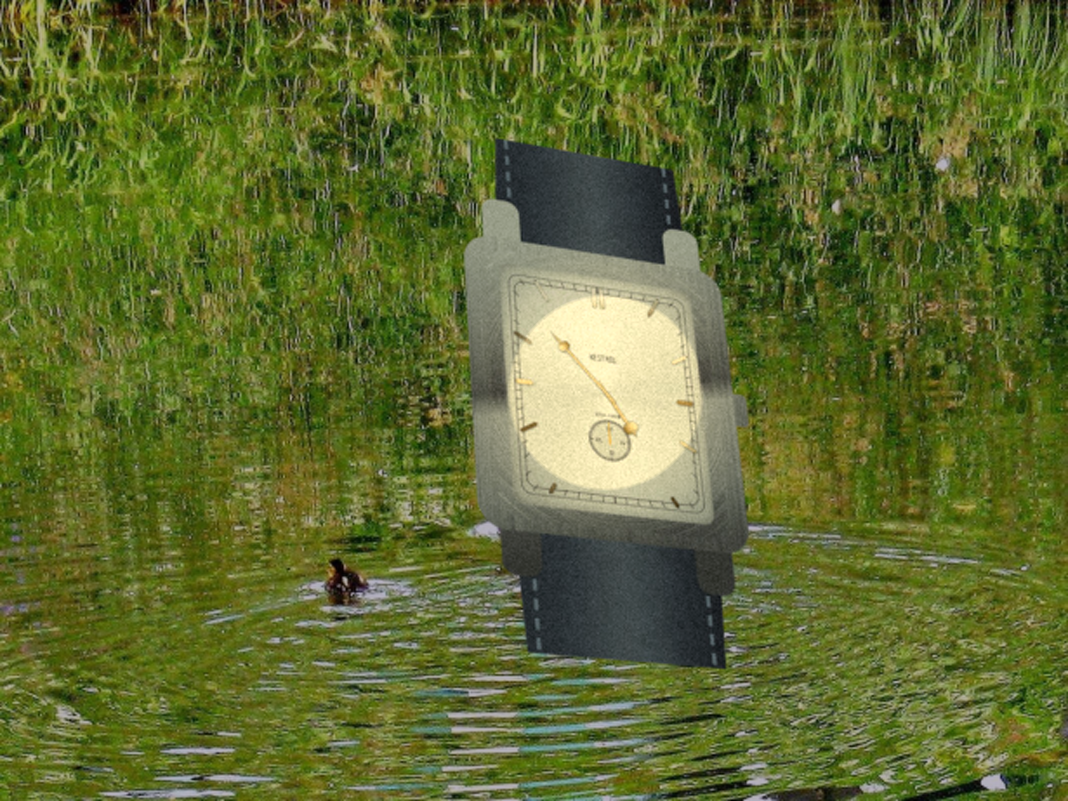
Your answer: 4,53
